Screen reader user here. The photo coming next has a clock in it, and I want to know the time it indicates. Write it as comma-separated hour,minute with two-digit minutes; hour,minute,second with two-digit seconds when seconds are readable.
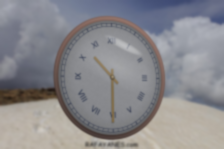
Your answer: 10,30
